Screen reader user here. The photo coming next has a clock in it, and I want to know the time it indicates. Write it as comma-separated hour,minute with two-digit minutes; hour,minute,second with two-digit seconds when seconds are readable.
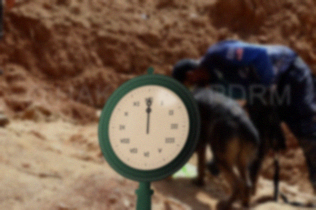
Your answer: 12,00
